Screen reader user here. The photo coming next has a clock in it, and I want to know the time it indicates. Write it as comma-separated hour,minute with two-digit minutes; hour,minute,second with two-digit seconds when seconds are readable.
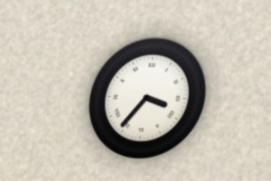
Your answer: 3,36
